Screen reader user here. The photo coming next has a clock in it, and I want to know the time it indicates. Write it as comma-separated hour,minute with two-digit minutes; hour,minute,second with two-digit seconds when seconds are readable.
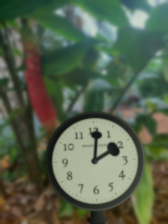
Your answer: 2,01
